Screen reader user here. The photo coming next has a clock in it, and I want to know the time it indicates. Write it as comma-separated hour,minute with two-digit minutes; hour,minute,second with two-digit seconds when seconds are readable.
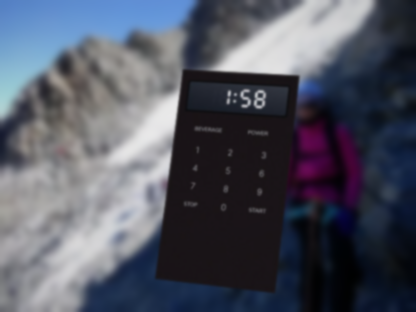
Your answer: 1,58
